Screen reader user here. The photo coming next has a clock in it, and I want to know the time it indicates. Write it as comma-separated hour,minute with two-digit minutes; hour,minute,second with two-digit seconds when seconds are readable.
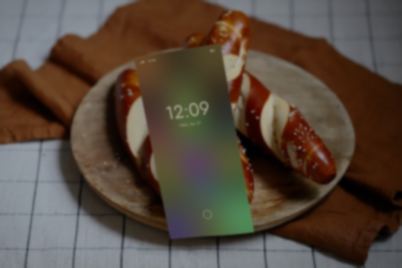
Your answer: 12,09
